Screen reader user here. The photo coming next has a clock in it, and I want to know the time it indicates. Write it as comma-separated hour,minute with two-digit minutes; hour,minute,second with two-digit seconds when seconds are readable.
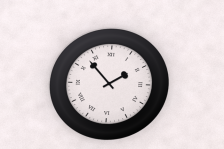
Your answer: 1,53
